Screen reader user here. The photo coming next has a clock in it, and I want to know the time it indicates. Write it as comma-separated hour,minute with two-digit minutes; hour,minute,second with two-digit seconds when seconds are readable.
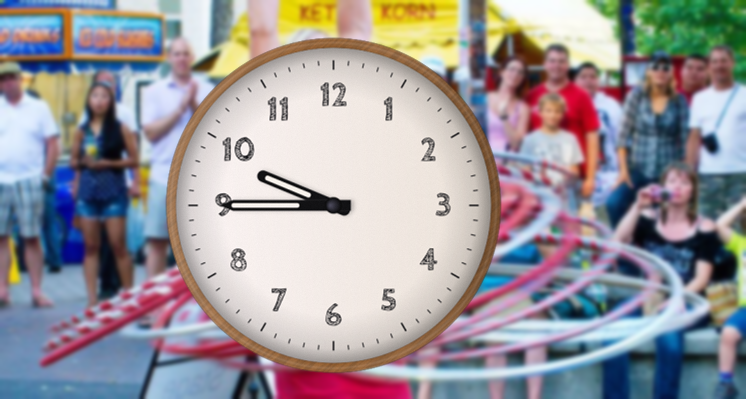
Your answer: 9,45
